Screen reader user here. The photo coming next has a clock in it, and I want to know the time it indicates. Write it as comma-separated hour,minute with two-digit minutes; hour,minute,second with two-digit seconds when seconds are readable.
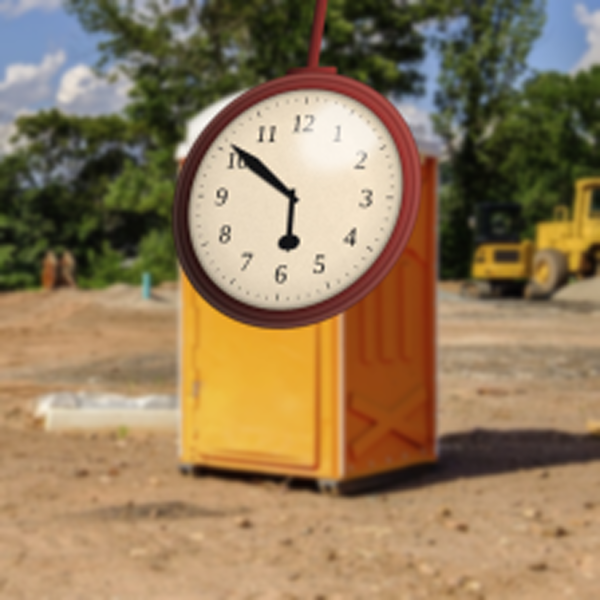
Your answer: 5,51
